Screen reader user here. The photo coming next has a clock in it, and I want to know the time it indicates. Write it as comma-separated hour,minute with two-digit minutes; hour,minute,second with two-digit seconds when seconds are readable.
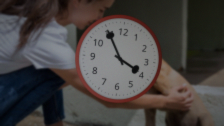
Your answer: 3,55
